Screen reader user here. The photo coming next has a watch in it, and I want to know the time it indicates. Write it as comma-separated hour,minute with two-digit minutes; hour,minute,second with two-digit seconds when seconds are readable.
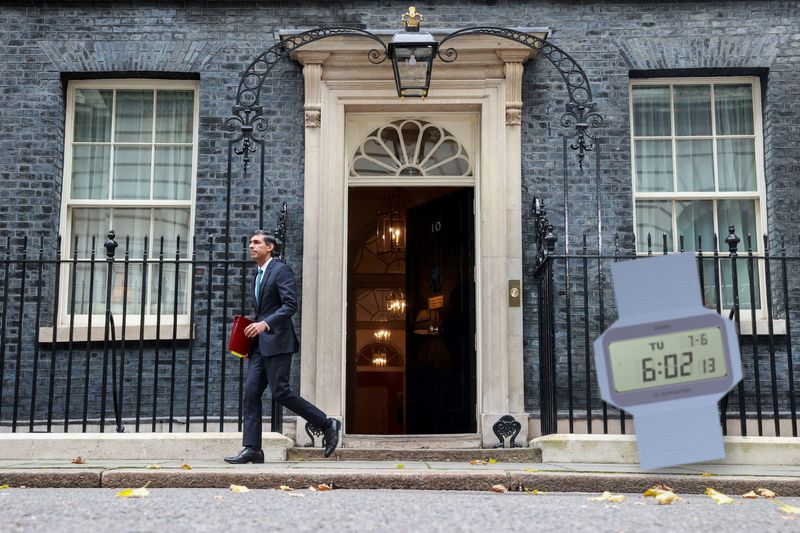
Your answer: 6,02,13
